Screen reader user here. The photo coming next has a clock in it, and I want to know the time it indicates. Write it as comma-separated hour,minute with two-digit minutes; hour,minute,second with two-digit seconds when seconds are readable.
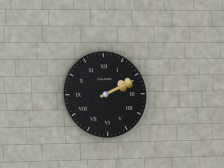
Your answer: 2,11
